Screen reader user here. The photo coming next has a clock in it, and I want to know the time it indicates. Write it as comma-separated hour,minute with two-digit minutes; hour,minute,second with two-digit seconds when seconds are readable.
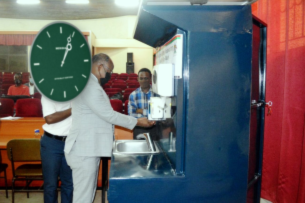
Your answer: 1,04
